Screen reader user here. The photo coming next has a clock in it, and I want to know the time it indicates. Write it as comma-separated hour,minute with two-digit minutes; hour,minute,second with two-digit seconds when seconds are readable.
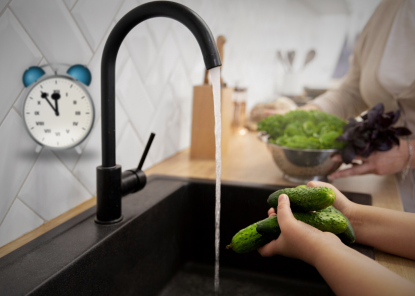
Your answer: 11,54
